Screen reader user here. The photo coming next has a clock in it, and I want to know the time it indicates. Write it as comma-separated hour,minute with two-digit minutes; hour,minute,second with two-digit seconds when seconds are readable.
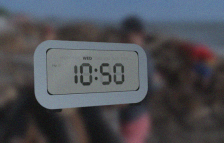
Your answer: 10,50
